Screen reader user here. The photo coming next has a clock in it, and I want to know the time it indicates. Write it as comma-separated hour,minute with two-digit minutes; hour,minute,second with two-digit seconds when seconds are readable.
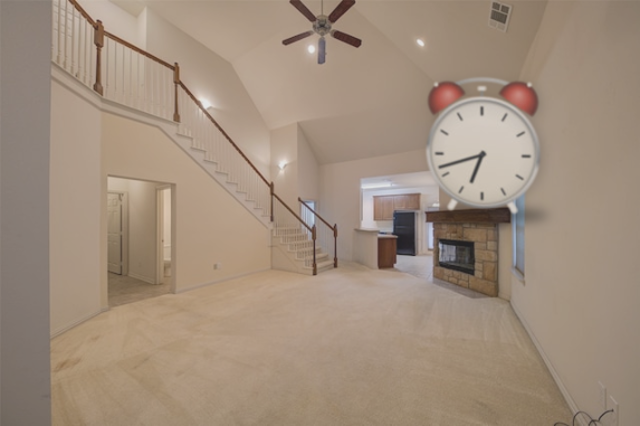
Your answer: 6,42
